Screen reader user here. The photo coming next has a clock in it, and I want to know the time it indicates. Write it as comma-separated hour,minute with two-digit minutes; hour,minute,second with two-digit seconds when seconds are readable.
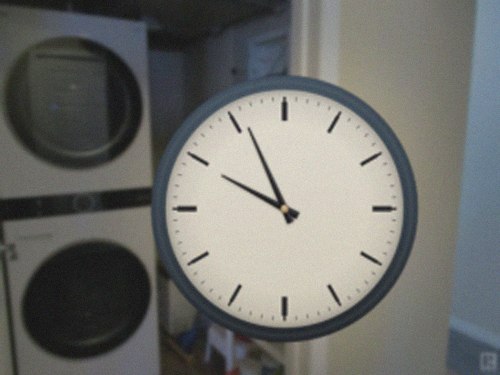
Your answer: 9,56
